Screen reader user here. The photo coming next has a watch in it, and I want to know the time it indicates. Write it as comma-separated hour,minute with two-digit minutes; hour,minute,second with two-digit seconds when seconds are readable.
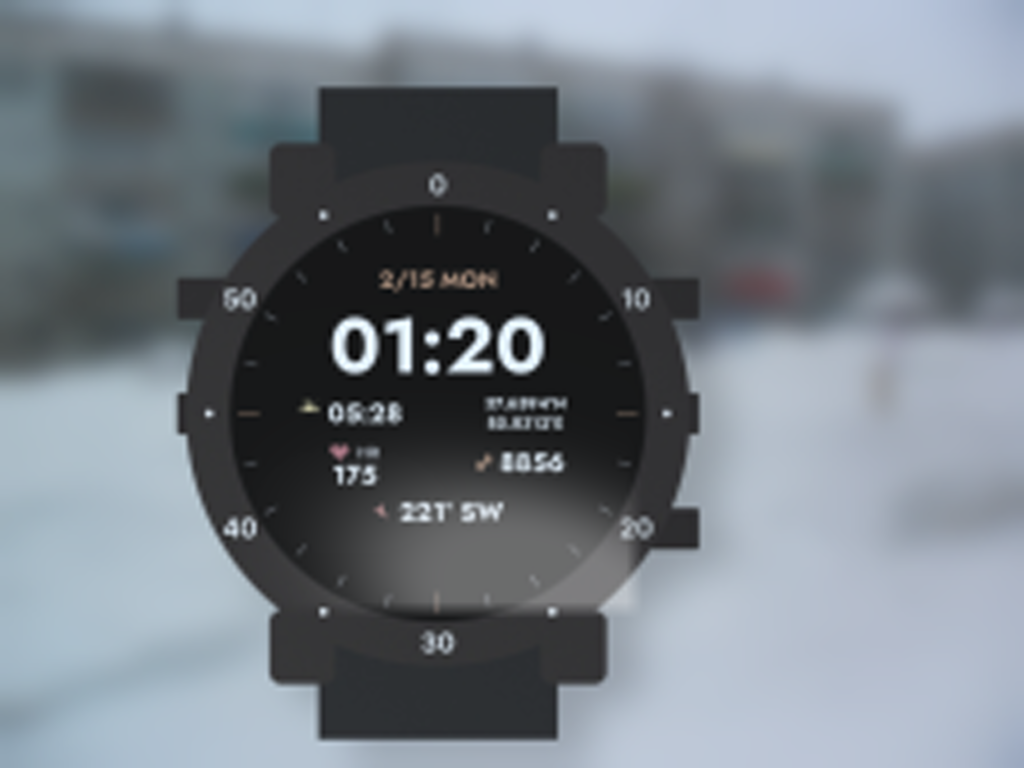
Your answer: 1,20
